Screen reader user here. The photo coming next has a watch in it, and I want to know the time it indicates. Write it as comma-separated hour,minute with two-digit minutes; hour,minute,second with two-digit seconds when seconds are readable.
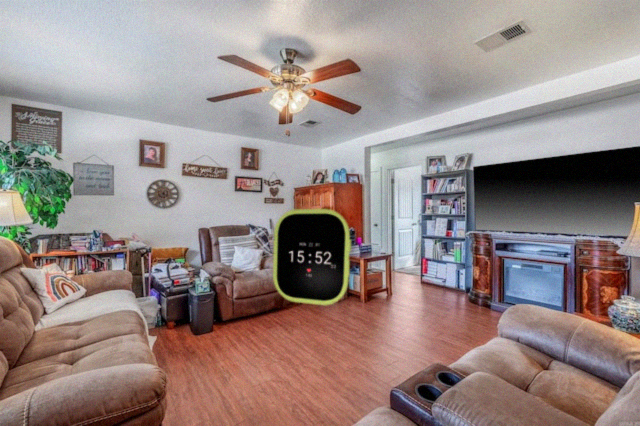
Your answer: 15,52
